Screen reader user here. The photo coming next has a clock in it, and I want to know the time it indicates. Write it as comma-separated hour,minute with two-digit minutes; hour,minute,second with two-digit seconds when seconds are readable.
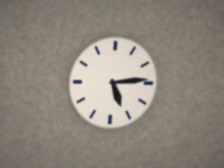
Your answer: 5,14
